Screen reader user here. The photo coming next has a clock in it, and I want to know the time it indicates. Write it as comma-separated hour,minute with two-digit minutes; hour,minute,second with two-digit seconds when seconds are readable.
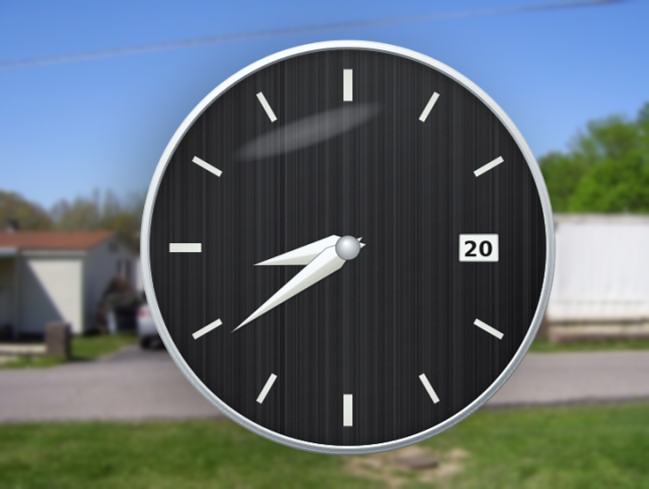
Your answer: 8,39
